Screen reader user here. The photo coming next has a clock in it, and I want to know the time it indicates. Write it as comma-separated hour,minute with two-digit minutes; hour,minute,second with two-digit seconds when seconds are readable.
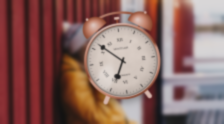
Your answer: 6,52
